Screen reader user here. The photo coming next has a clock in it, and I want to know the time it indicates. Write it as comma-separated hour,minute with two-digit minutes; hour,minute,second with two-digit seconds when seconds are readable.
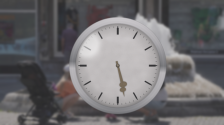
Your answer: 5,28
